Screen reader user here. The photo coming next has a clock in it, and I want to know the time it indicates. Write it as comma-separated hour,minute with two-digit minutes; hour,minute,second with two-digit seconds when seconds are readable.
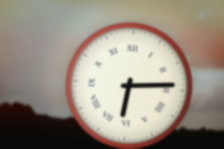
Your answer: 6,14
